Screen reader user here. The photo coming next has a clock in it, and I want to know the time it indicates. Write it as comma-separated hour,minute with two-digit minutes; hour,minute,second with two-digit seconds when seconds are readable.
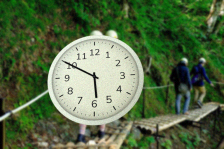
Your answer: 5,50
